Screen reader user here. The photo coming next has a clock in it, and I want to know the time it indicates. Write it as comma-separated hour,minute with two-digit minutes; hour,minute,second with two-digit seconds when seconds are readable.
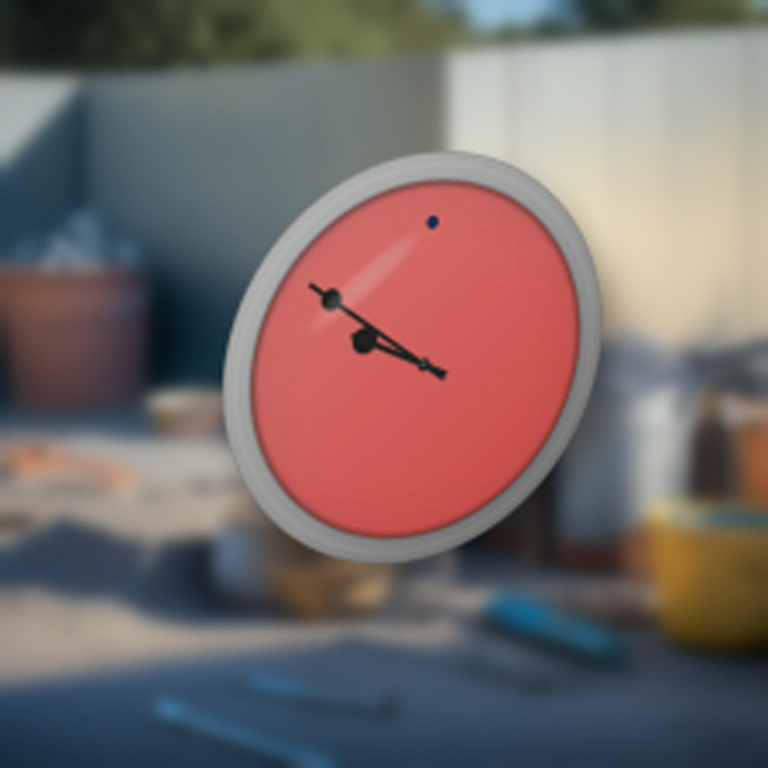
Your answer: 9,51
